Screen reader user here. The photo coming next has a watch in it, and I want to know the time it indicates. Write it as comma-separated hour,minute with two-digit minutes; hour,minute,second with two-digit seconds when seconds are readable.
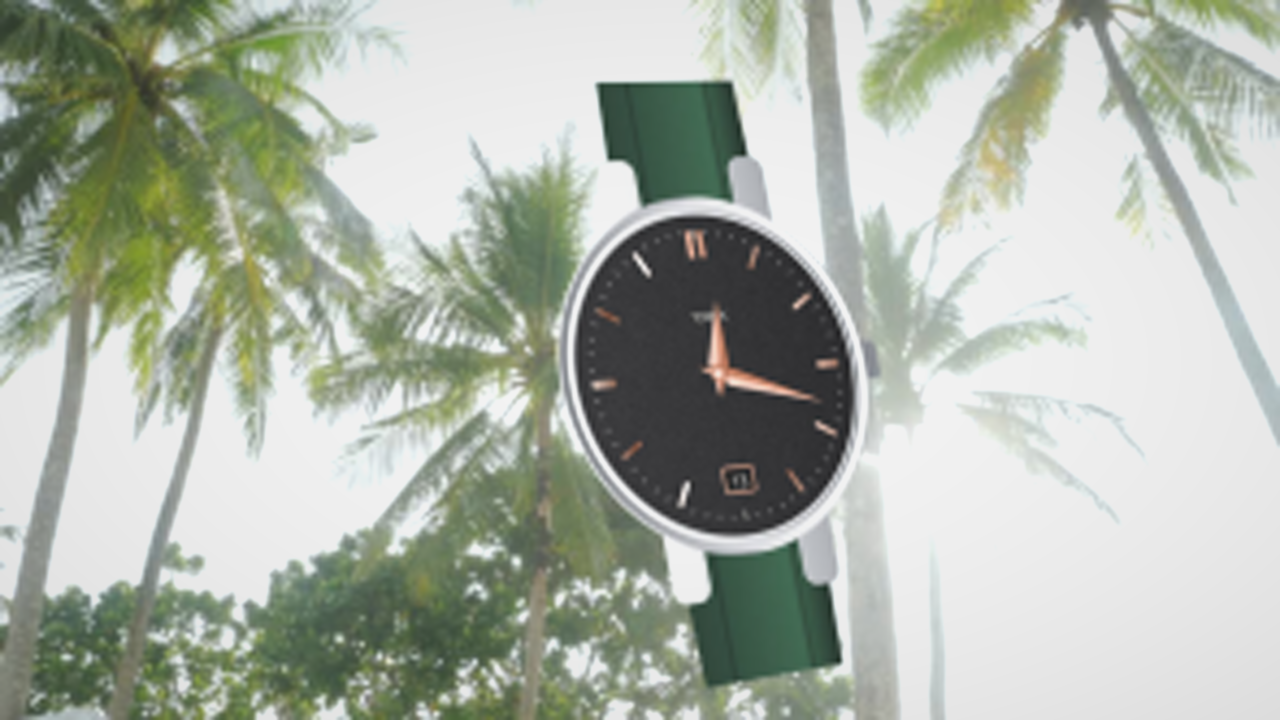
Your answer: 12,18
